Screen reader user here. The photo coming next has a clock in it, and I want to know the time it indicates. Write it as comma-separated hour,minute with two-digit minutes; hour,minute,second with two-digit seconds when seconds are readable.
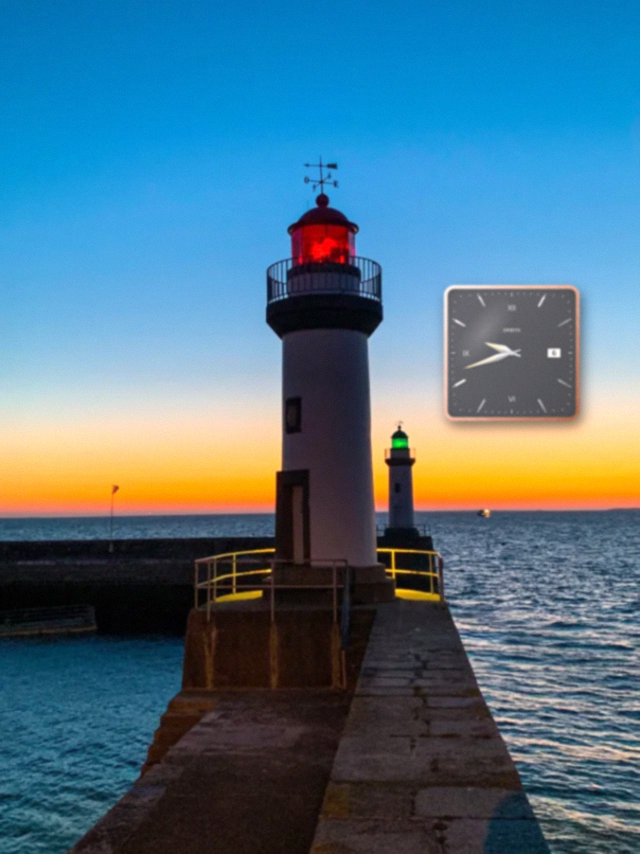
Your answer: 9,42
